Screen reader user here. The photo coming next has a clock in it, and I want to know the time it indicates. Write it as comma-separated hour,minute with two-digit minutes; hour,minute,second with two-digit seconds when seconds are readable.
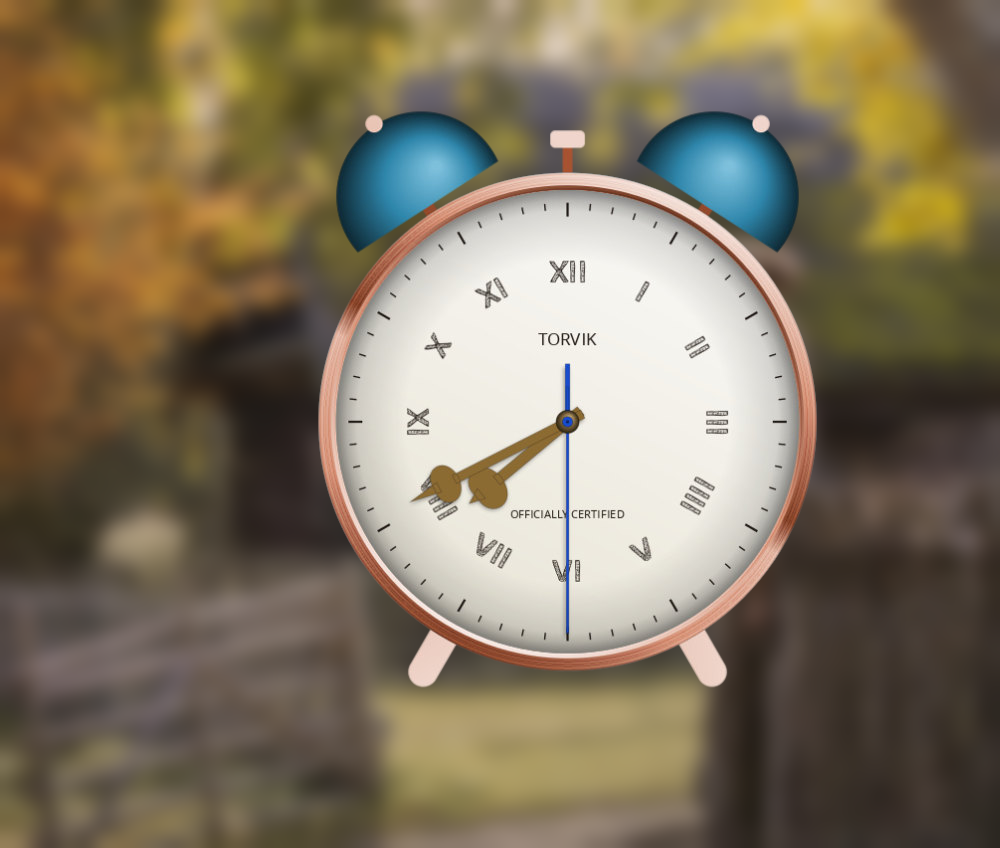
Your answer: 7,40,30
